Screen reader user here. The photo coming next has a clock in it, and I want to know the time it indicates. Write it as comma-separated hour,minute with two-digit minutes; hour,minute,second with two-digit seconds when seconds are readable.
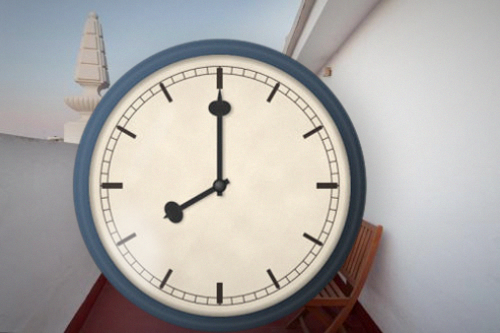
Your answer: 8,00
